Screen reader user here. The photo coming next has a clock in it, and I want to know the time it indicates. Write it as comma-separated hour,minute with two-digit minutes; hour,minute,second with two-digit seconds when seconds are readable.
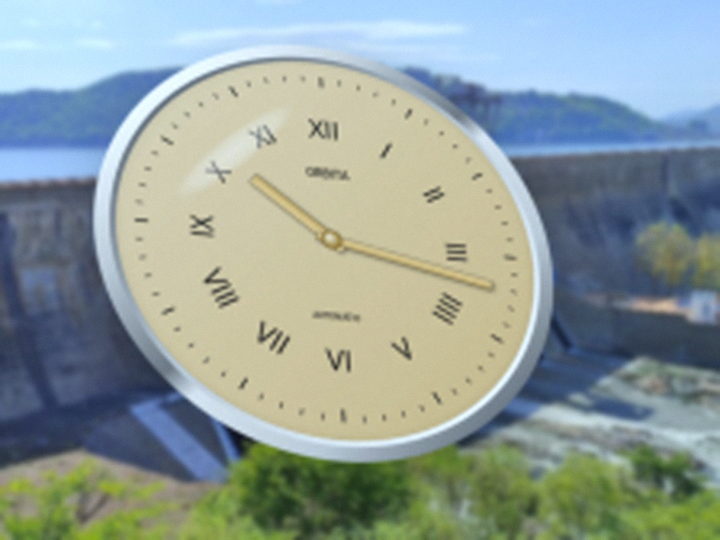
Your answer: 10,17
